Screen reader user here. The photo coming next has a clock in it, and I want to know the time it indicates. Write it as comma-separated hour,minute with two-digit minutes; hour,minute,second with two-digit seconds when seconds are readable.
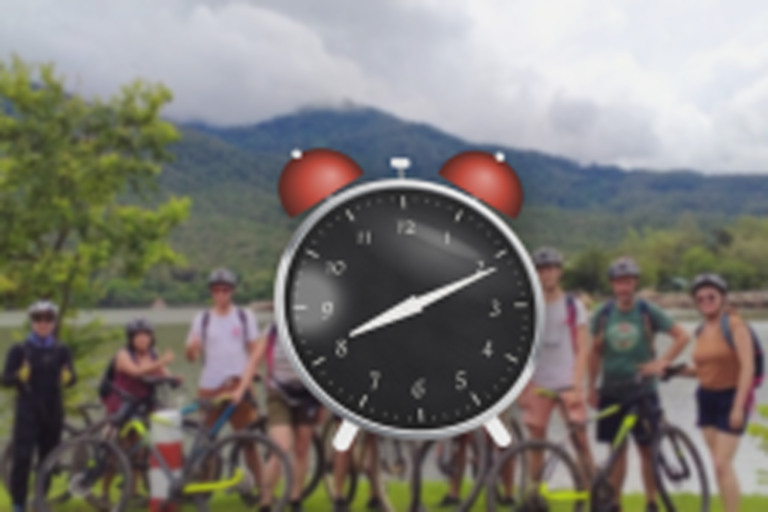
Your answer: 8,11
